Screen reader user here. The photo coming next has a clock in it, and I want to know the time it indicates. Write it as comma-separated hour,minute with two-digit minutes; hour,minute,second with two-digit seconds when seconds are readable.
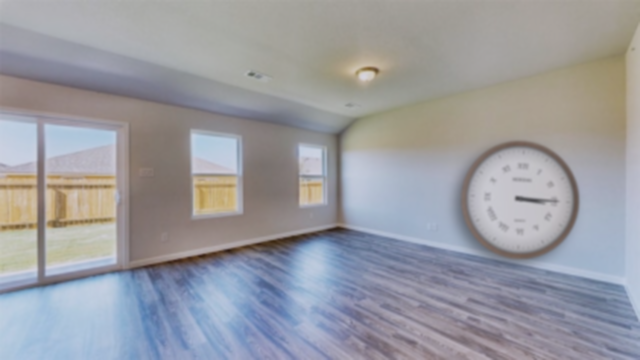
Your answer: 3,15
